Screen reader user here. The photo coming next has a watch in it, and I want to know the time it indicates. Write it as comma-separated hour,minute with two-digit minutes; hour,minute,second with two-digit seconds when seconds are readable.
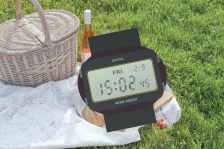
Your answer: 15,02,45
